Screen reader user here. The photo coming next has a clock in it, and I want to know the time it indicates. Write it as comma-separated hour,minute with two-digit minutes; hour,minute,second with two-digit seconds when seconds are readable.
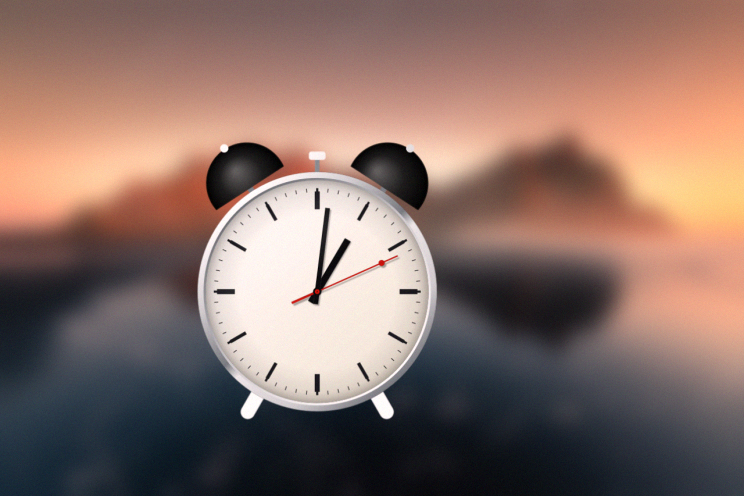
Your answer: 1,01,11
